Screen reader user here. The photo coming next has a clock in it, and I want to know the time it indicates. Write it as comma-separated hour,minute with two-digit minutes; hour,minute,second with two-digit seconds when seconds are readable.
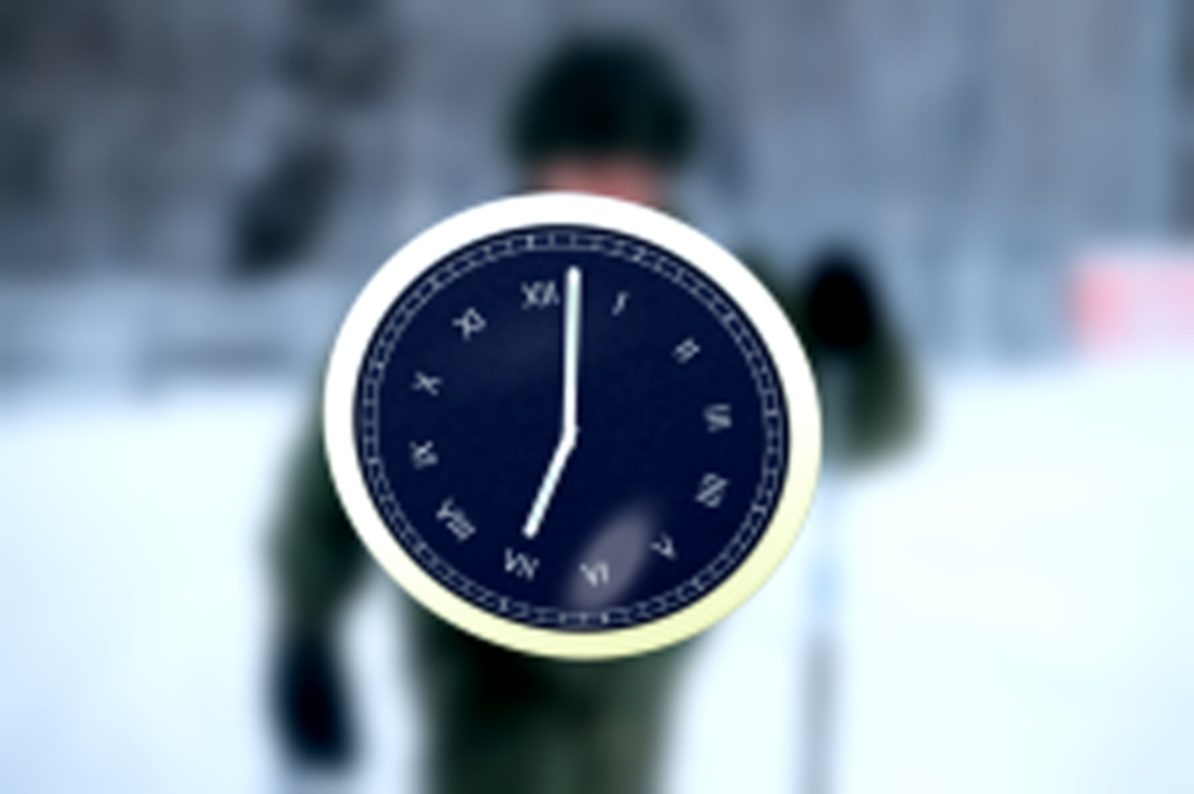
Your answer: 7,02
